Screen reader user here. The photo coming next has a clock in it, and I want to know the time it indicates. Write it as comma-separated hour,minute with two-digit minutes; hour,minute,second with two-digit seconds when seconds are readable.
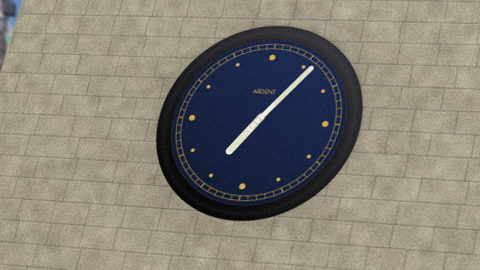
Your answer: 7,06
